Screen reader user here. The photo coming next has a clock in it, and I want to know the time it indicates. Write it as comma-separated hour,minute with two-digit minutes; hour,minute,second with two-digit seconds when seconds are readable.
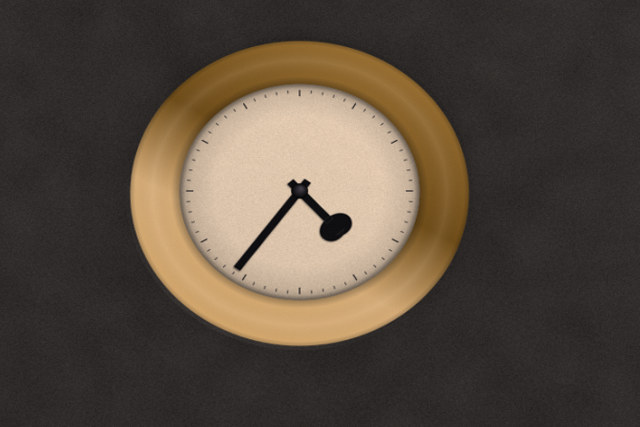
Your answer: 4,36
